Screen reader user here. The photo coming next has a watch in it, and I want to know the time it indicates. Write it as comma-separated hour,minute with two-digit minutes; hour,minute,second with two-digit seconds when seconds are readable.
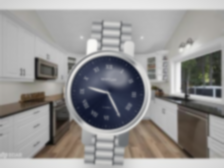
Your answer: 9,25
